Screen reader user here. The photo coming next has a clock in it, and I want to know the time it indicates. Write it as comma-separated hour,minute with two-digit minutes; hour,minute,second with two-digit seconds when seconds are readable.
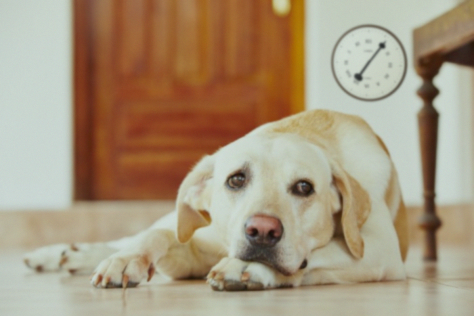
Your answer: 7,06
